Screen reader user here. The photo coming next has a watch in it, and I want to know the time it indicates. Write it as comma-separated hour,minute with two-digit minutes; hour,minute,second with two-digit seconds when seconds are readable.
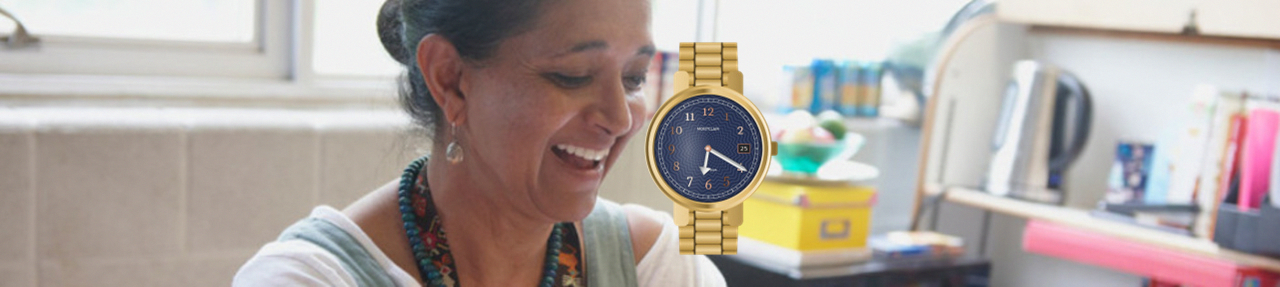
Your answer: 6,20
